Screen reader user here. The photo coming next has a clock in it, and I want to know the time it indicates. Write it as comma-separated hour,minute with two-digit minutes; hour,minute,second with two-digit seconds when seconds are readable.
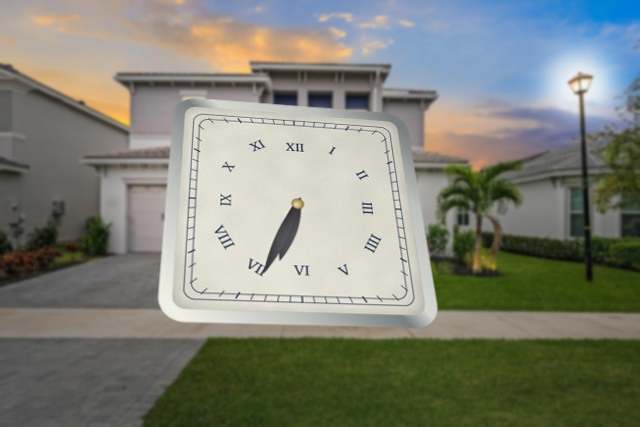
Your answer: 6,34
